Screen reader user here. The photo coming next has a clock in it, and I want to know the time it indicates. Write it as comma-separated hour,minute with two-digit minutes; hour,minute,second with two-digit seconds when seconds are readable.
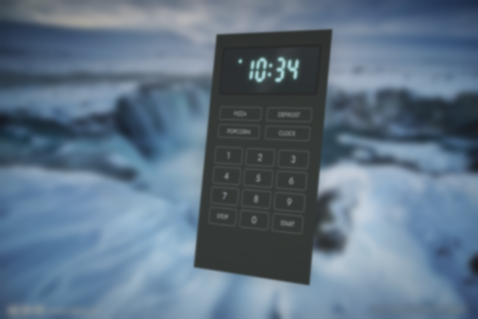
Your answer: 10,34
